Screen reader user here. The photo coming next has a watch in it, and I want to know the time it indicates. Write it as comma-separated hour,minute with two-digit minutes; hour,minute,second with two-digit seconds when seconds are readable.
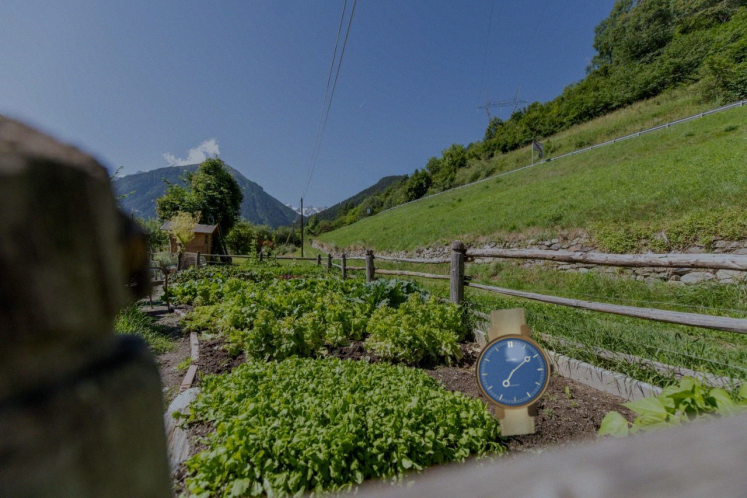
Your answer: 7,09
